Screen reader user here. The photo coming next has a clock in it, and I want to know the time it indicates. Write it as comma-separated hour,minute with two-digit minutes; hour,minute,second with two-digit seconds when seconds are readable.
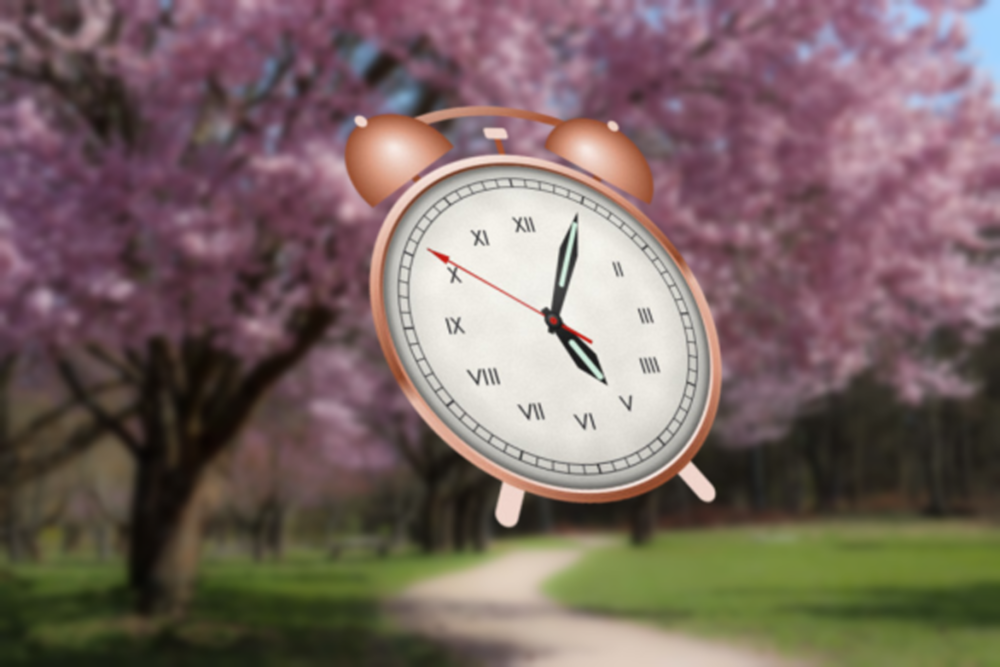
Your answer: 5,04,51
